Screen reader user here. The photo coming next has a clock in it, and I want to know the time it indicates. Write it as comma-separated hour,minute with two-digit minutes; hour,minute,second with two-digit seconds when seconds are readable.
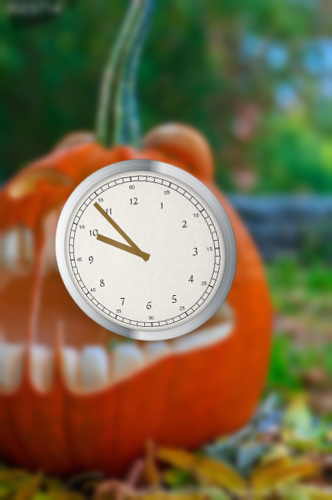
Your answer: 9,54
